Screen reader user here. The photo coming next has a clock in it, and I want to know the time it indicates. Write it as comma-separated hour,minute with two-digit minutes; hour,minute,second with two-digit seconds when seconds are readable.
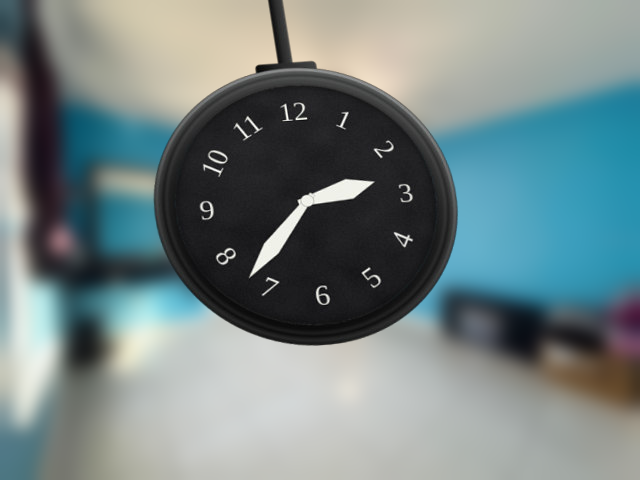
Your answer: 2,37
